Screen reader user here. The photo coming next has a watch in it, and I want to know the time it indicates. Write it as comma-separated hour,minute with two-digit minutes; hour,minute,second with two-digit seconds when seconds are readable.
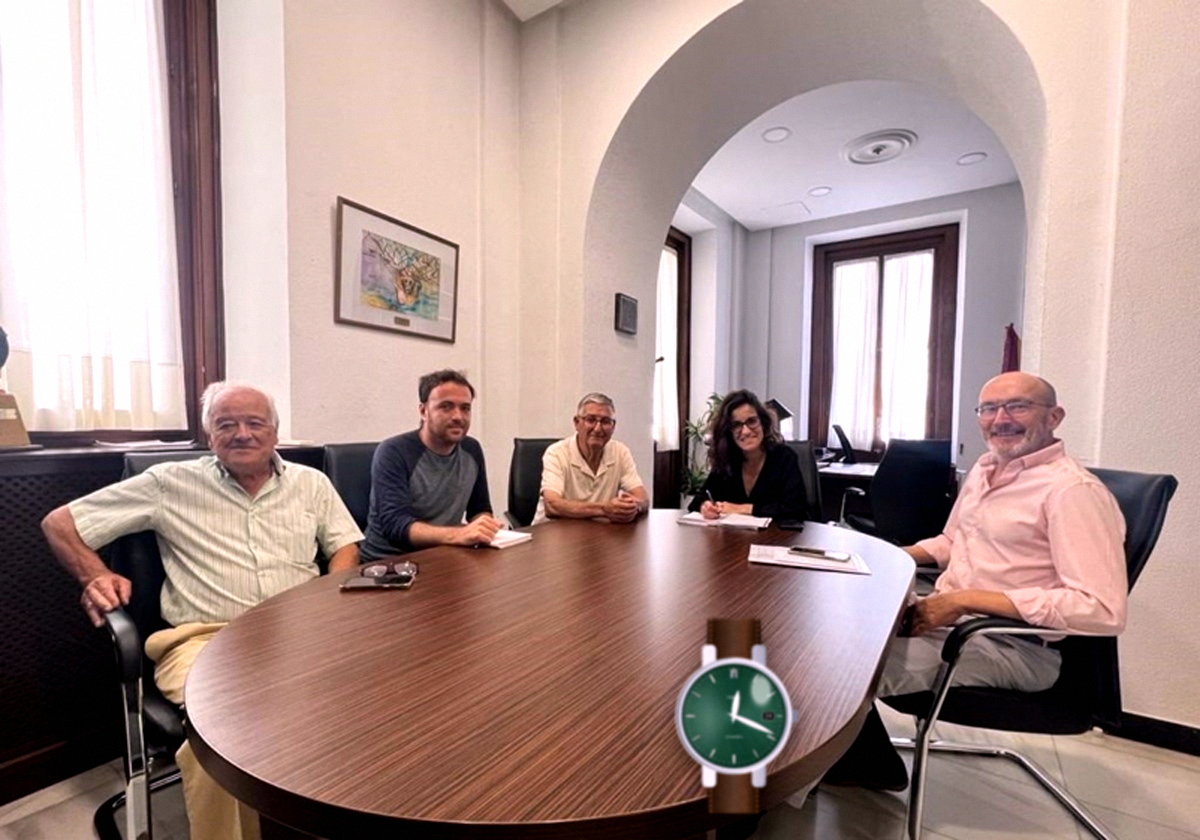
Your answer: 12,19
